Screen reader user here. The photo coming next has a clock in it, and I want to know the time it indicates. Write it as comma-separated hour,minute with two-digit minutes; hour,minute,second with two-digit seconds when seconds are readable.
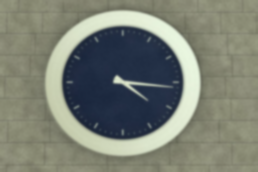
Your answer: 4,16
